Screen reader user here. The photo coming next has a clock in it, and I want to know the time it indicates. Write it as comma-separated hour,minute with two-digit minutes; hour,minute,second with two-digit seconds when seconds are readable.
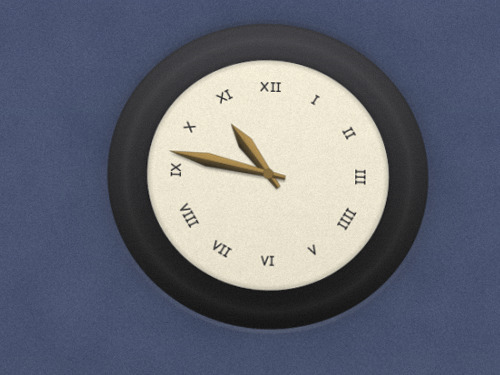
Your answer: 10,47
